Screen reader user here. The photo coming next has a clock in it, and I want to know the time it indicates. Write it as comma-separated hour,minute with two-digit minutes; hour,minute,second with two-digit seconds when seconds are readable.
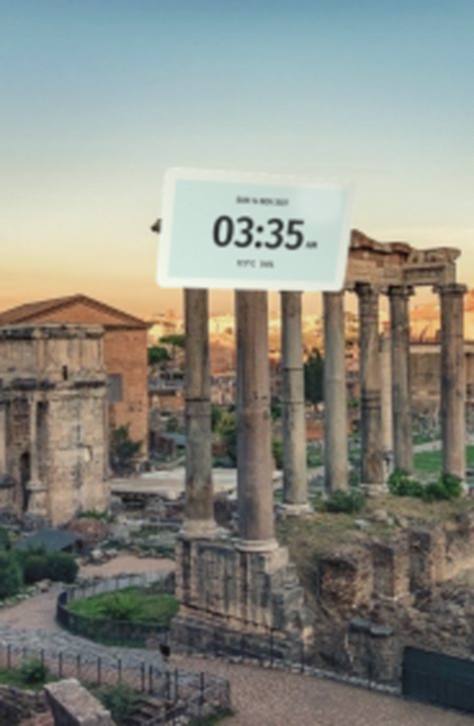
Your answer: 3,35
